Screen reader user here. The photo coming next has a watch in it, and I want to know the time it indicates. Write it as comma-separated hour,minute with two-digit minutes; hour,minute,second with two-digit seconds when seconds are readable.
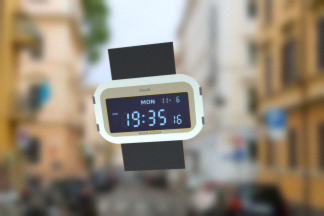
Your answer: 19,35,16
